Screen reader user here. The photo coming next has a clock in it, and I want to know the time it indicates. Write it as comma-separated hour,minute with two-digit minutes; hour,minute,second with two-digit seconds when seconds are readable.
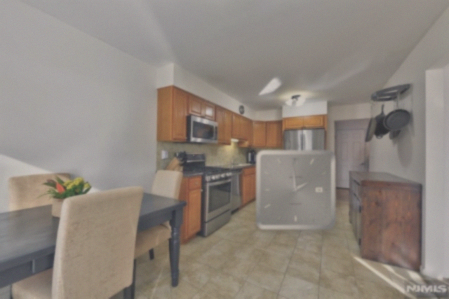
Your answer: 1,59
